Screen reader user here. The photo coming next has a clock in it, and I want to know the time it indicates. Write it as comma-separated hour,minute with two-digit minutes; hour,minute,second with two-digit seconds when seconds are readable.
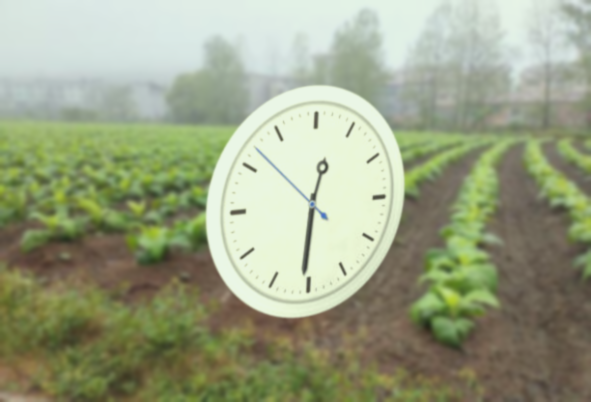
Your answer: 12,30,52
